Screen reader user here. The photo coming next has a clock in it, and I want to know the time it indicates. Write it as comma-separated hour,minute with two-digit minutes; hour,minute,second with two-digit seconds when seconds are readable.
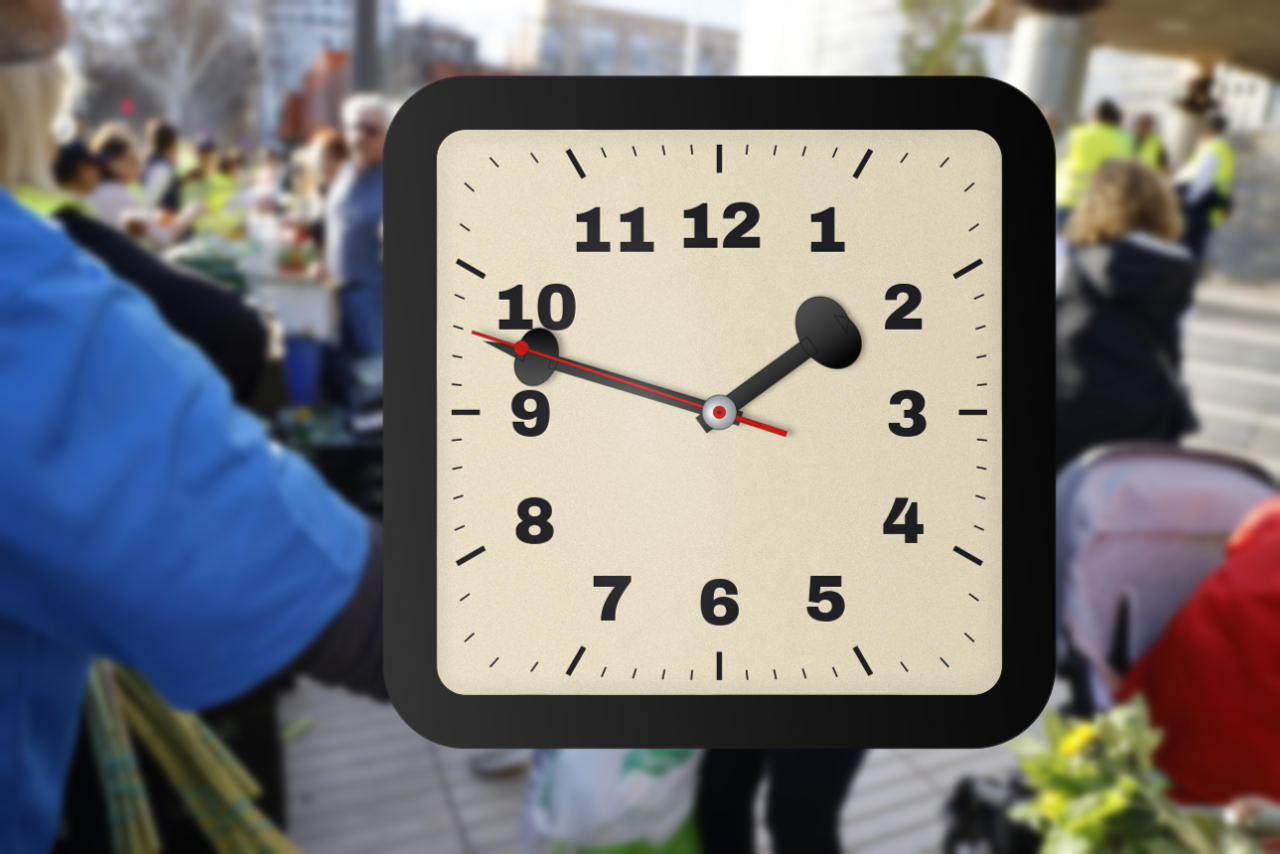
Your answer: 1,47,48
